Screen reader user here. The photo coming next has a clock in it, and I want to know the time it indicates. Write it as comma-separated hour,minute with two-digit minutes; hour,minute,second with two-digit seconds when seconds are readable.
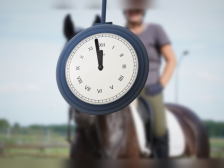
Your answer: 11,58
